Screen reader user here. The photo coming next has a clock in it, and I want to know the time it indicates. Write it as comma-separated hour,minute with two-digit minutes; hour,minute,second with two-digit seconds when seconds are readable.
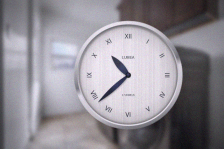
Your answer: 10,38
